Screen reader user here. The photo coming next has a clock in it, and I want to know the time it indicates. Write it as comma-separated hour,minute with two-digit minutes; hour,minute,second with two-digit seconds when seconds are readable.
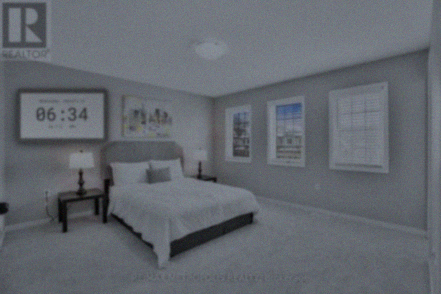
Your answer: 6,34
